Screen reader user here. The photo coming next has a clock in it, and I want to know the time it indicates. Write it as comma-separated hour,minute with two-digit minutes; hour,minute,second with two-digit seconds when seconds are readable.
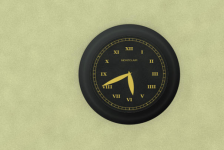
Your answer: 5,41
